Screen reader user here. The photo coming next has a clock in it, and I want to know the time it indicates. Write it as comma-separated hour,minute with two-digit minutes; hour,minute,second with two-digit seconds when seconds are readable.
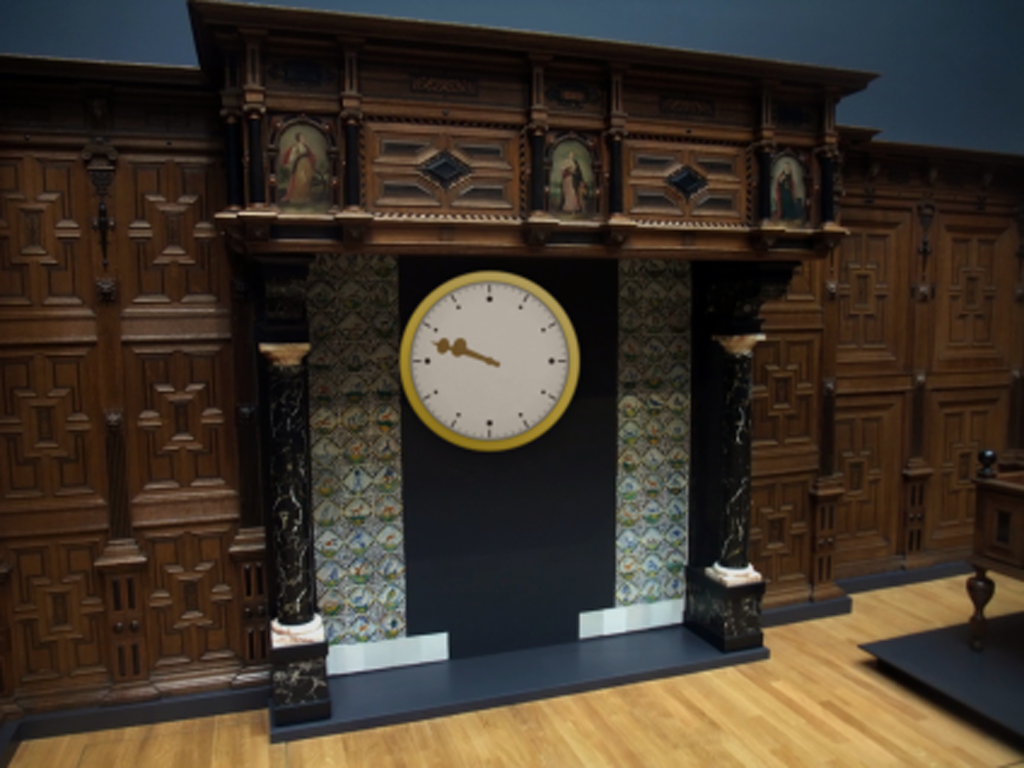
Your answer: 9,48
